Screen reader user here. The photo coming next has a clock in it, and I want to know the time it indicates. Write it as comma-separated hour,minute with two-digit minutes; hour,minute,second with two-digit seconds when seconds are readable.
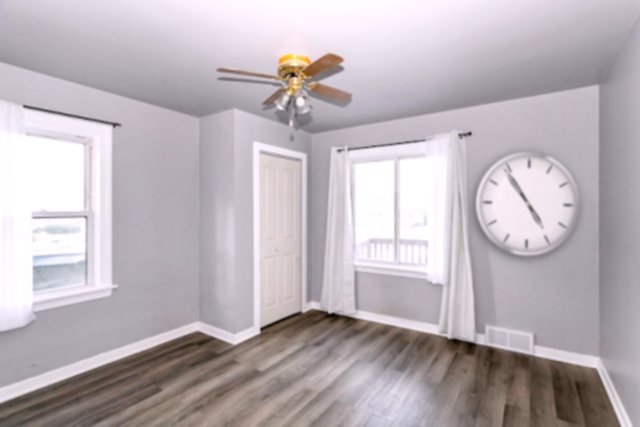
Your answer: 4,54
